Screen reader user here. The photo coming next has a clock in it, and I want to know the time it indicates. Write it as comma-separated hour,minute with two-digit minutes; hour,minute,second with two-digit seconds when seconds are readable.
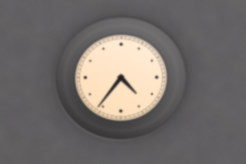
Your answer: 4,36
